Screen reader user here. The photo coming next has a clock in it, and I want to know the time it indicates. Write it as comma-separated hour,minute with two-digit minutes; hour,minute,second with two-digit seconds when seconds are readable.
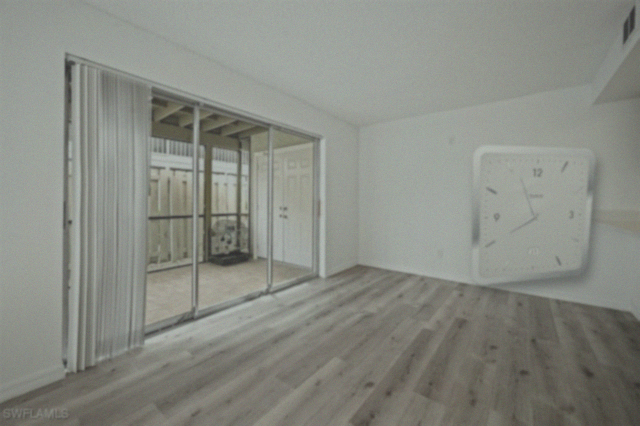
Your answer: 7,56
